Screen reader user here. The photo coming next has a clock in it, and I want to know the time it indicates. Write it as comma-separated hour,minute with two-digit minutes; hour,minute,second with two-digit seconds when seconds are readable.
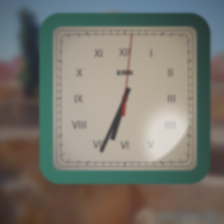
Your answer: 6,34,01
